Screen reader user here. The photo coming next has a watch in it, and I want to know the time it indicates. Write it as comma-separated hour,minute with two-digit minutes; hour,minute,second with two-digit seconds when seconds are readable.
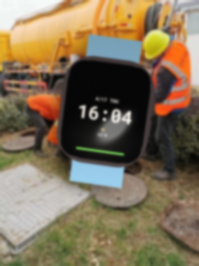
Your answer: 16,04
